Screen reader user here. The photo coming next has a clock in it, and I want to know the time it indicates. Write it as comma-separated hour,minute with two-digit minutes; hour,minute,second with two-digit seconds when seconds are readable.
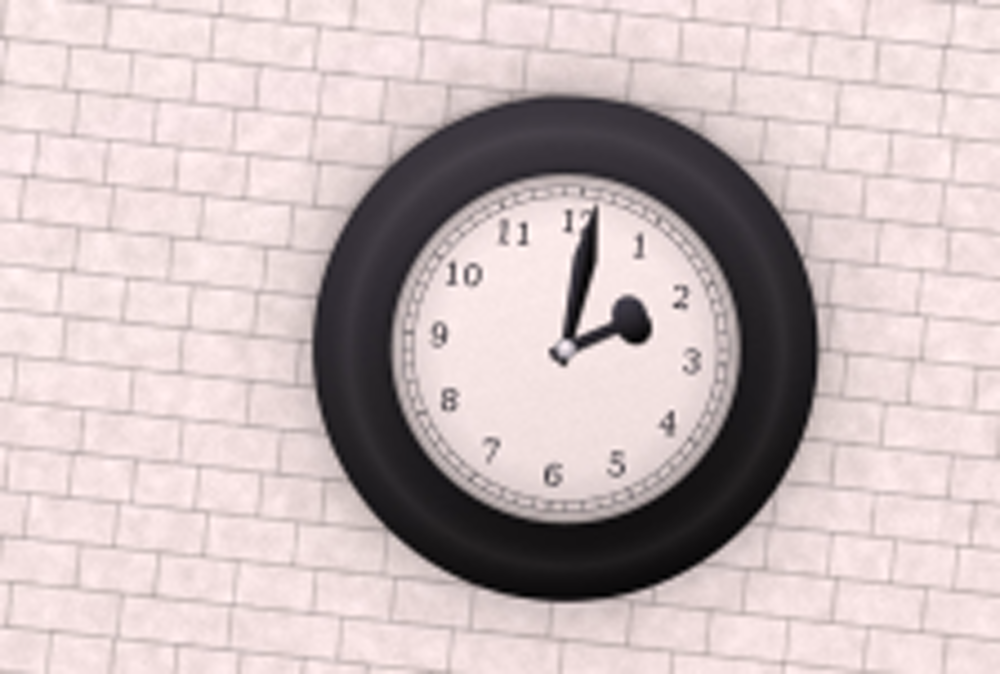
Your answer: 2,01
